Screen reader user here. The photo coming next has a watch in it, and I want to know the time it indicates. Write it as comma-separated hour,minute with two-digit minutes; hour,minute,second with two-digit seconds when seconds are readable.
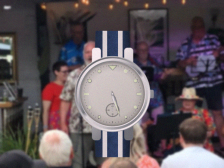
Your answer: 5,27
